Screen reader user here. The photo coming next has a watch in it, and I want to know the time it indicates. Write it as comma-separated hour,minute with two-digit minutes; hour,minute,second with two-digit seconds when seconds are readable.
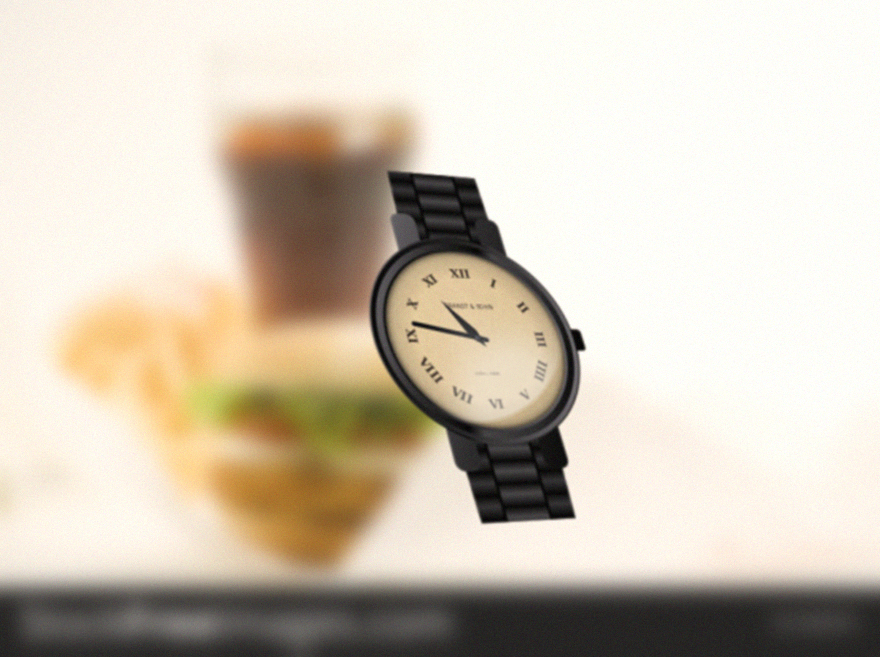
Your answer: 10,47
